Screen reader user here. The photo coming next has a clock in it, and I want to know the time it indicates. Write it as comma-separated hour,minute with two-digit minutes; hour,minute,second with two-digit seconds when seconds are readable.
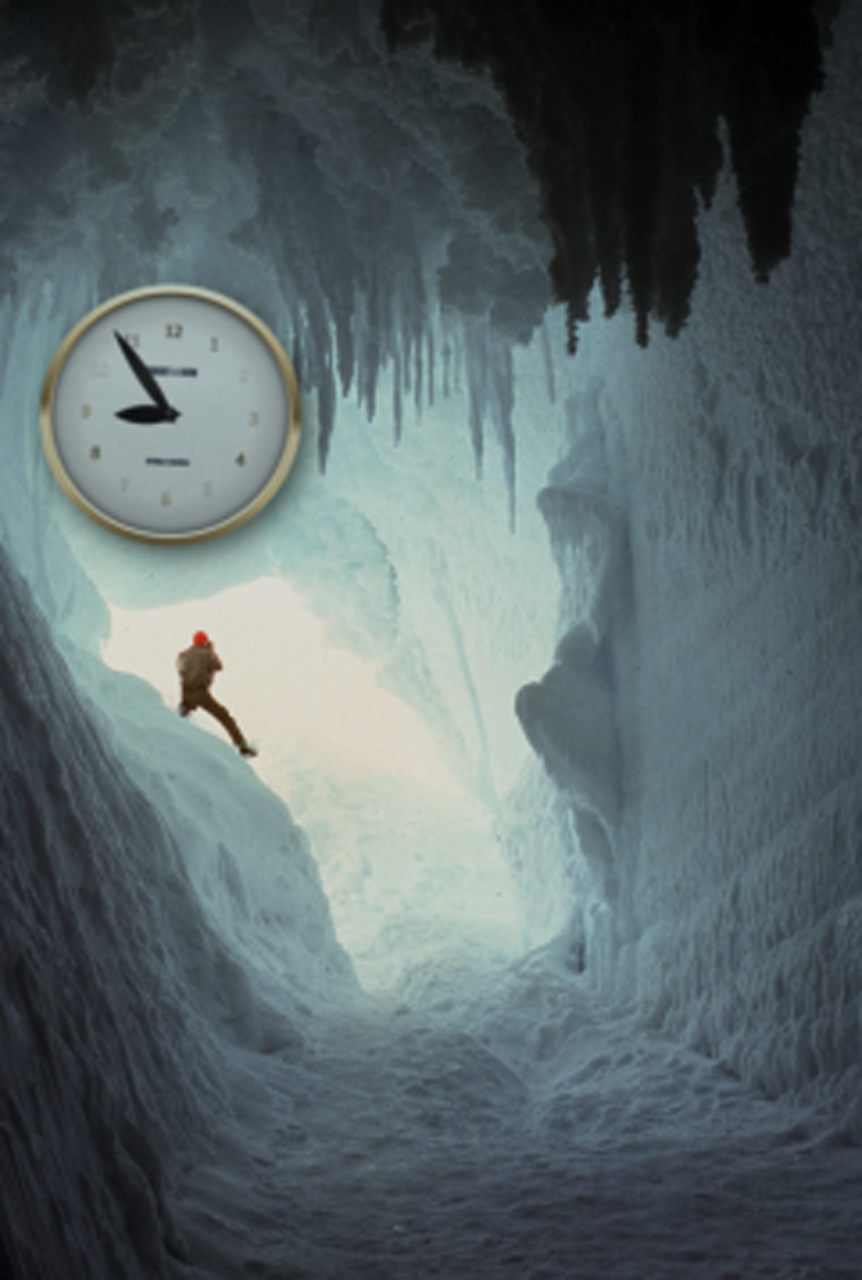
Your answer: 8,54
